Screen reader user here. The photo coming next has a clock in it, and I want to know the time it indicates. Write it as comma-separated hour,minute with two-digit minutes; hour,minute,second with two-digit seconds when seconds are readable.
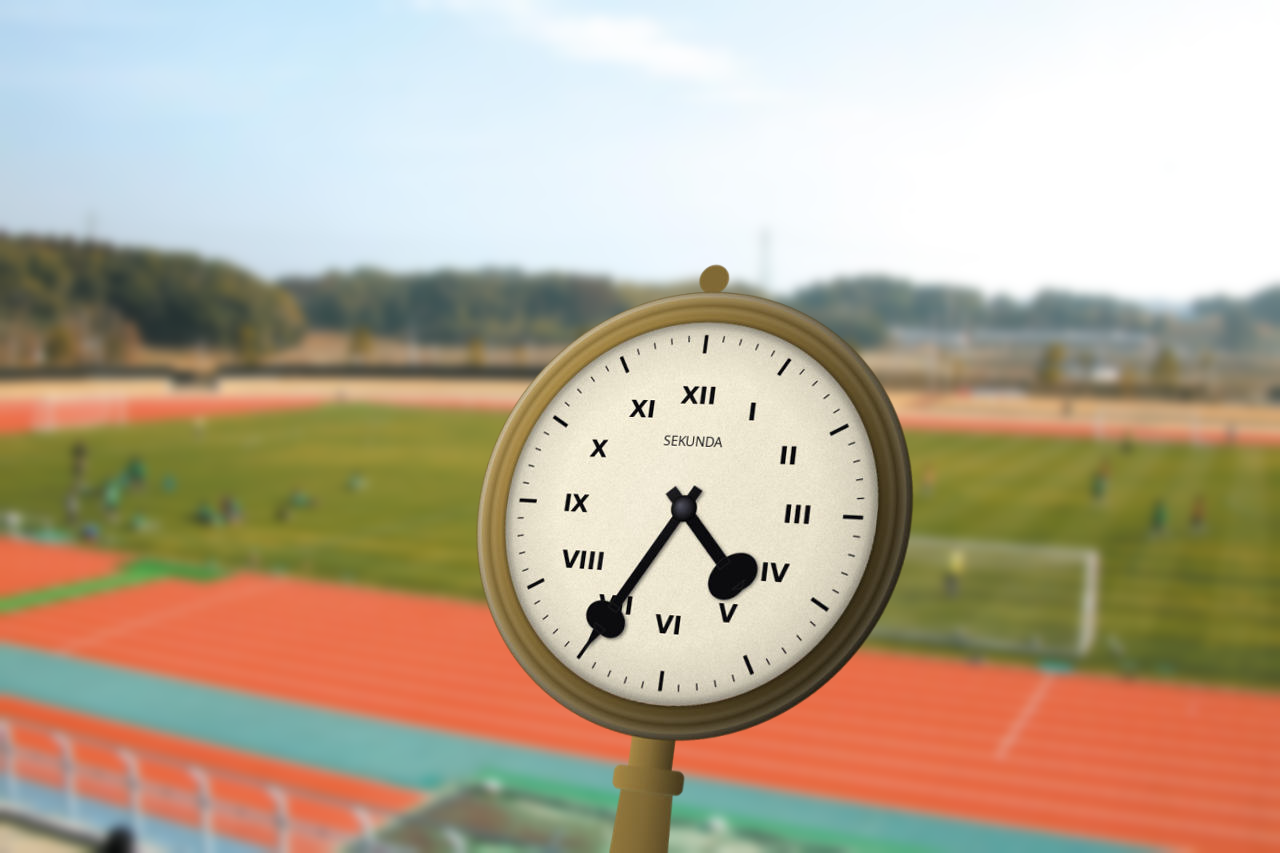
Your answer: 4,35
